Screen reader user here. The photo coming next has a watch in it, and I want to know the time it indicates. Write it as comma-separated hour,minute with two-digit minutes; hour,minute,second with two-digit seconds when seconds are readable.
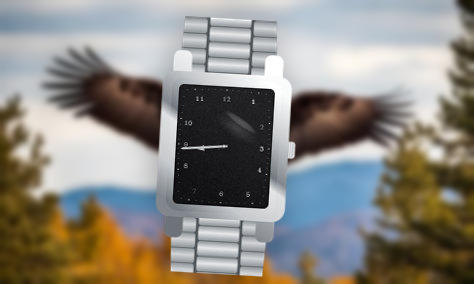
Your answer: 8,44
